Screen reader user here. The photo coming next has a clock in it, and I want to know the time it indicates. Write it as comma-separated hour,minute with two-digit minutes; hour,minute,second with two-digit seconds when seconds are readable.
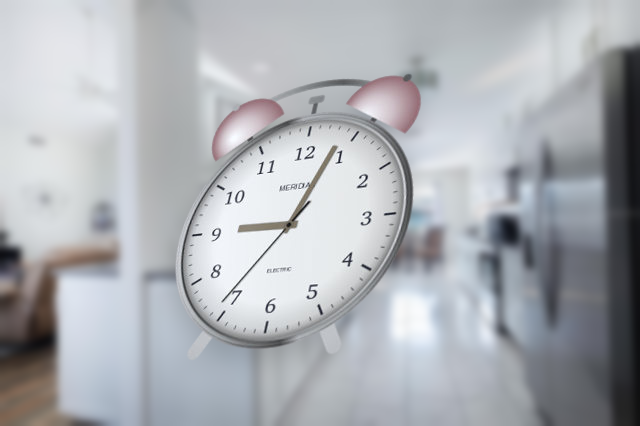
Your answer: 9,03,36
